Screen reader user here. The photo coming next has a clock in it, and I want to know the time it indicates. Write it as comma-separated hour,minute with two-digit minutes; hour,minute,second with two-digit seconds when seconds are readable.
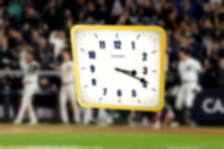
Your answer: 3,19
